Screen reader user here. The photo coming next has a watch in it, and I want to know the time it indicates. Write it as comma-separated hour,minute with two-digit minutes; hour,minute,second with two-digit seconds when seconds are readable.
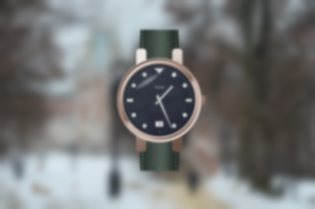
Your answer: 1,26
